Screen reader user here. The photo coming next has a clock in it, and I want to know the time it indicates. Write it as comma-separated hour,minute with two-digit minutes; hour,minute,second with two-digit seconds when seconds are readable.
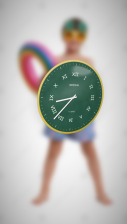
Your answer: 8,37
